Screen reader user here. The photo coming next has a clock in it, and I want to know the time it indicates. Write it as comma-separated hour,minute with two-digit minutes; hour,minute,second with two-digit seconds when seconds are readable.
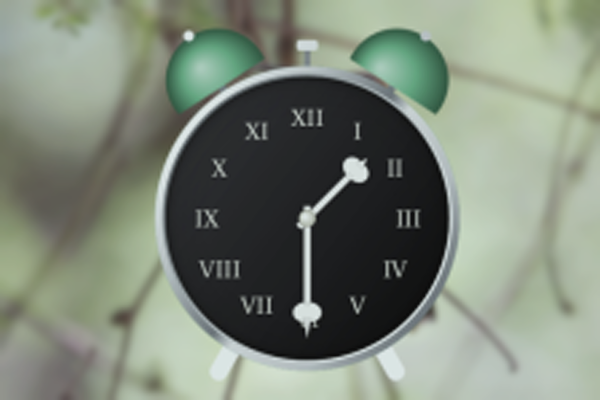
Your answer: 1,30
